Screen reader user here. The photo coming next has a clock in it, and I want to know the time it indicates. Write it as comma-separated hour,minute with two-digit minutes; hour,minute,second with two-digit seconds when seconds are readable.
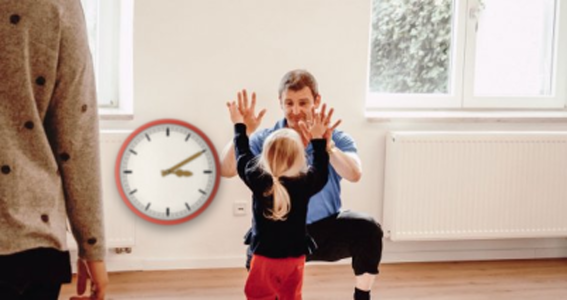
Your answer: 3,10
